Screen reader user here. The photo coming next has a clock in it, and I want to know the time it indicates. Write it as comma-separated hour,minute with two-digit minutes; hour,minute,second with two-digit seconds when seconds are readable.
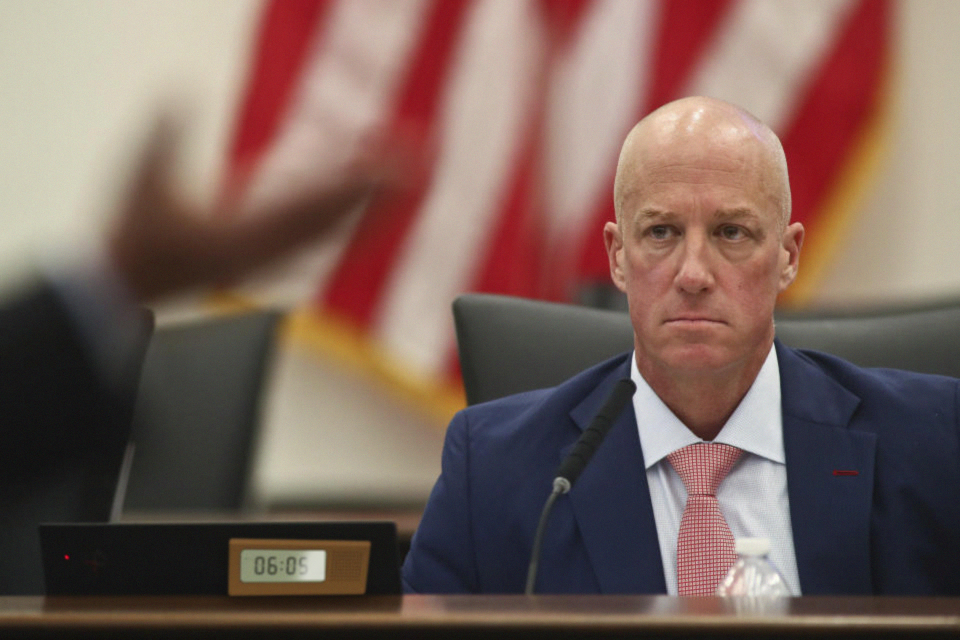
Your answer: 6,05
